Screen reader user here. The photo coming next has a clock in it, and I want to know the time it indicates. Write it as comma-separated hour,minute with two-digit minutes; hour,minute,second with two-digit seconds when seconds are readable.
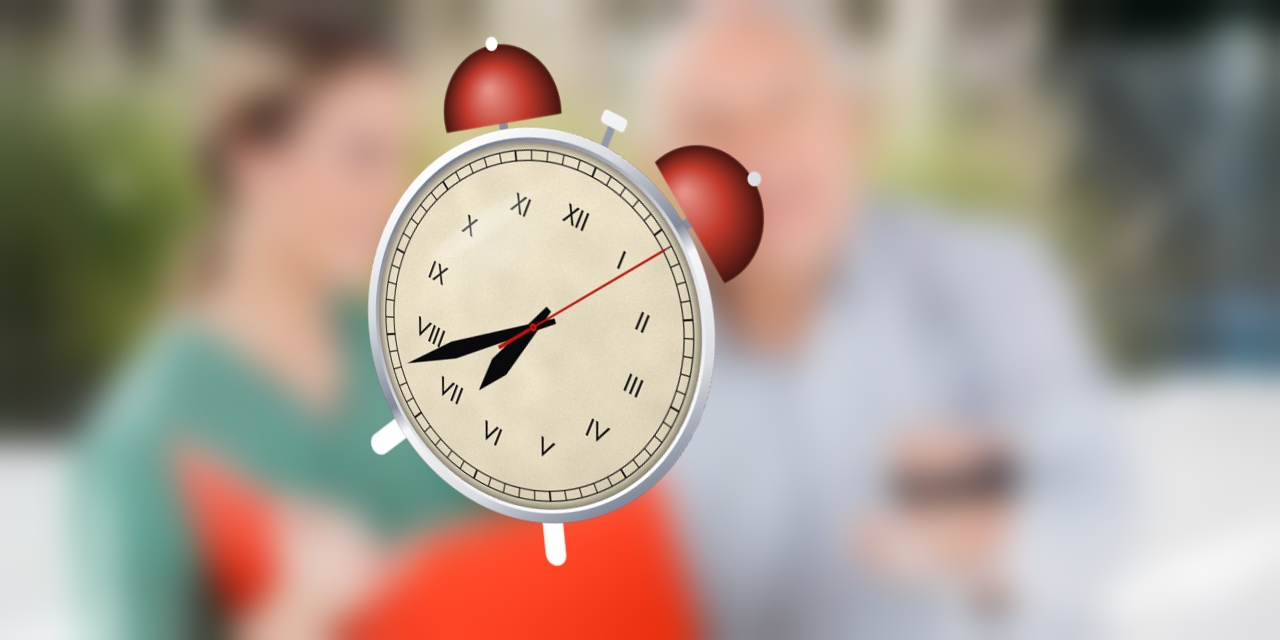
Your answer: 6,38,06
